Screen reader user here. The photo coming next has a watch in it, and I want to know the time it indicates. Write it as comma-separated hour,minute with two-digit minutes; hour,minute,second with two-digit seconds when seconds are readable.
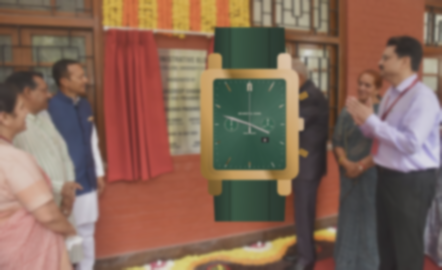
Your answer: 3,48
